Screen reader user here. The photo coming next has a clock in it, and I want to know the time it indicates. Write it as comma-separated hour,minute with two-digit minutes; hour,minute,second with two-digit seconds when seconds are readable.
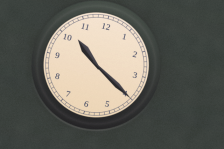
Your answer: 10,20
